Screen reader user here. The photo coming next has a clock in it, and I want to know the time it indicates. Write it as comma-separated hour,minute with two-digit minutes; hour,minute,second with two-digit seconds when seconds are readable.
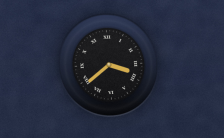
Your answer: 3,39
